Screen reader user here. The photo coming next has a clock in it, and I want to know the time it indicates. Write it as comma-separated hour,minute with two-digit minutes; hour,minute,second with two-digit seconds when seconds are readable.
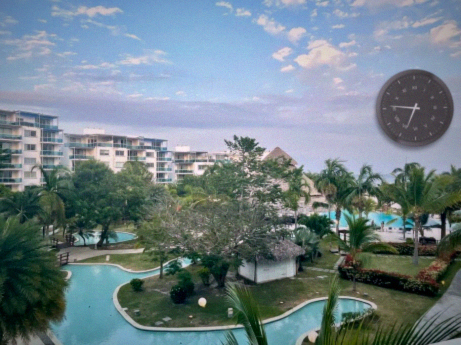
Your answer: 6,46
